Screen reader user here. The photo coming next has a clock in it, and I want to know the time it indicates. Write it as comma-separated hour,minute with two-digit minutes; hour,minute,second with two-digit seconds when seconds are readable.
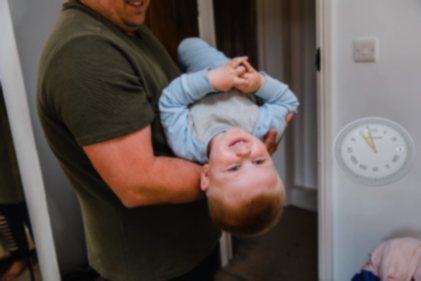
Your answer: 10,58
